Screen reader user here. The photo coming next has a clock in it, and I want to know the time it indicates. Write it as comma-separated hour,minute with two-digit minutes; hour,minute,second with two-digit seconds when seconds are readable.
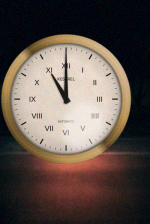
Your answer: 11,00
